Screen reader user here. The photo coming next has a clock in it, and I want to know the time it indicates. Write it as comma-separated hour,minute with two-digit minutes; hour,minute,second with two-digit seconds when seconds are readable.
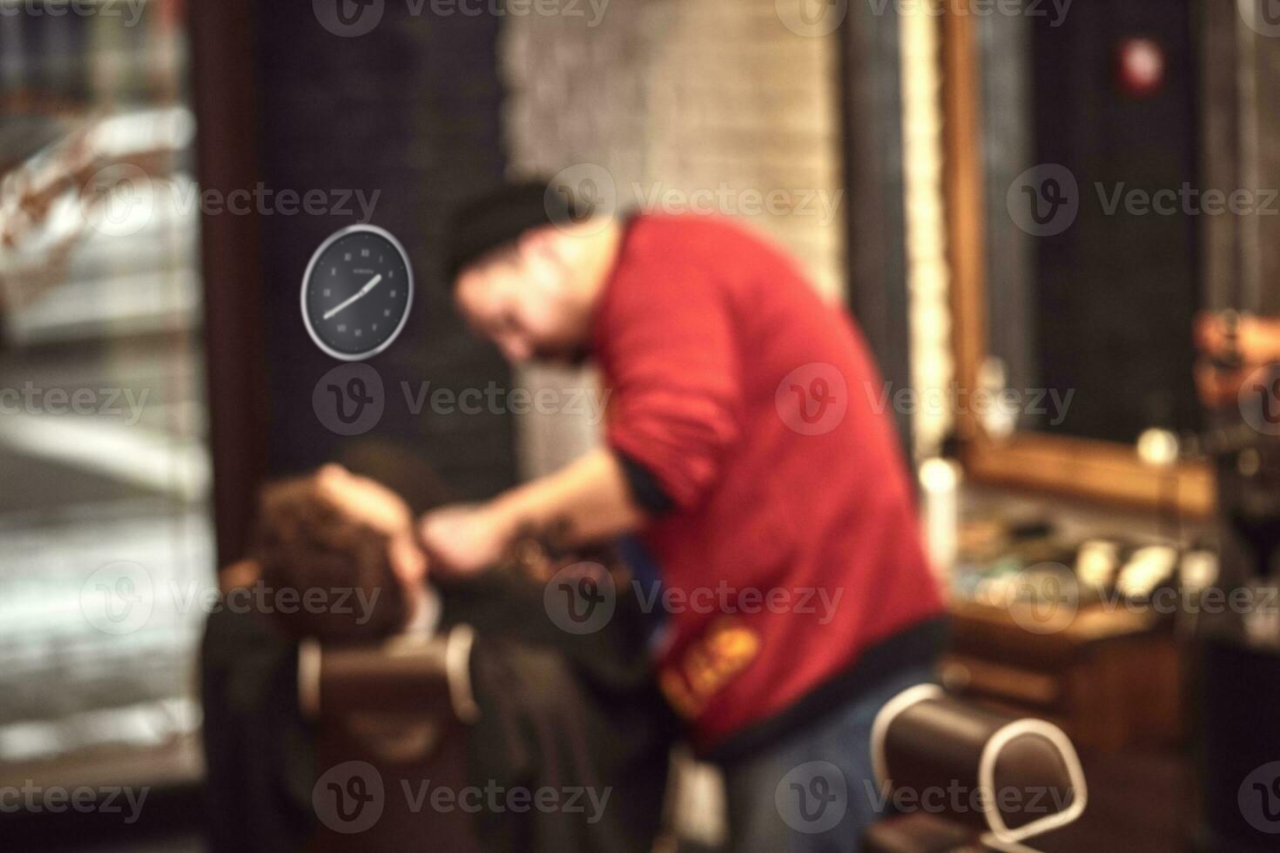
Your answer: 1,40
